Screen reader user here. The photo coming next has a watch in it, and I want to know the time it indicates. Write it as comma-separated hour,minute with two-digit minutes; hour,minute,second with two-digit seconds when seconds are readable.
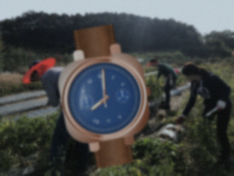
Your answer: 8,01
